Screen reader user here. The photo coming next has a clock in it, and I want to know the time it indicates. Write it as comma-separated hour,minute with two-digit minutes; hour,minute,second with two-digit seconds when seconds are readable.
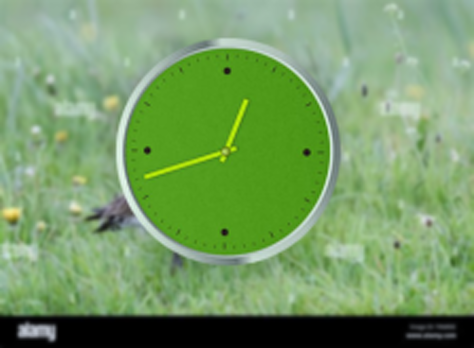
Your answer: 12,42
